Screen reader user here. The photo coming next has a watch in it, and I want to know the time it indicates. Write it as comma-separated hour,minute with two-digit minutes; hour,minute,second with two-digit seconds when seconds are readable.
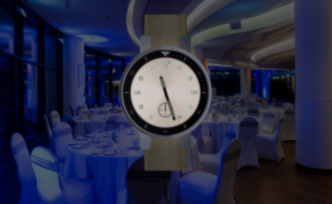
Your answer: 11,27
